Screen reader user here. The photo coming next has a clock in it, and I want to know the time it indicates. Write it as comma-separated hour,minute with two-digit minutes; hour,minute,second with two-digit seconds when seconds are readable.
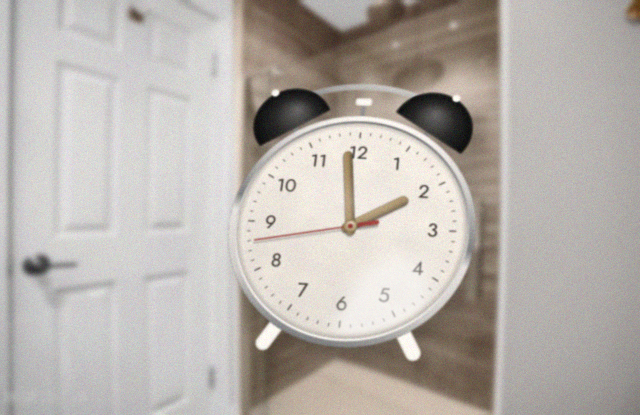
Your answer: 1,58,43
